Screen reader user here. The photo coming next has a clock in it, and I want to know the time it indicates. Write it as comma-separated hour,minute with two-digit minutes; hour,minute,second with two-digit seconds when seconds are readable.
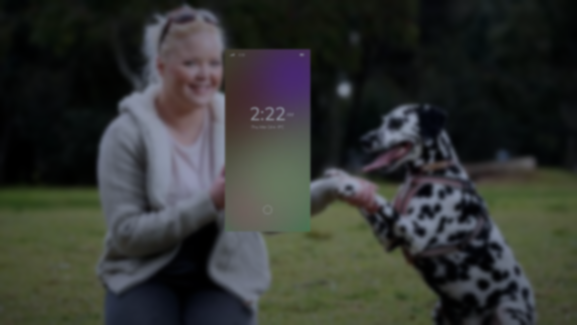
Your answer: 2,22
